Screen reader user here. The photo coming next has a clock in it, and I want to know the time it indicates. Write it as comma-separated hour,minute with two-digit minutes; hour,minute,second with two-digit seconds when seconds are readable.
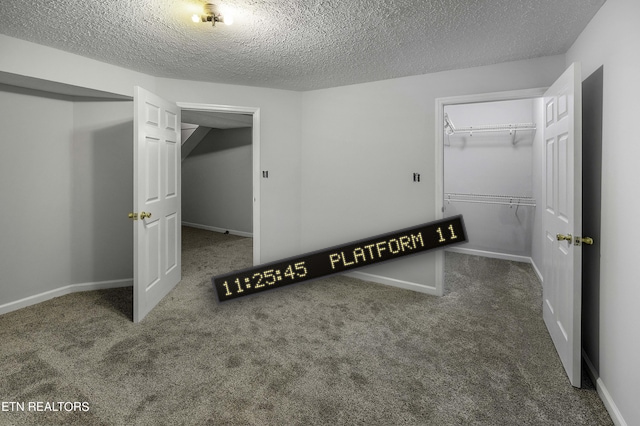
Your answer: 11,25,45
